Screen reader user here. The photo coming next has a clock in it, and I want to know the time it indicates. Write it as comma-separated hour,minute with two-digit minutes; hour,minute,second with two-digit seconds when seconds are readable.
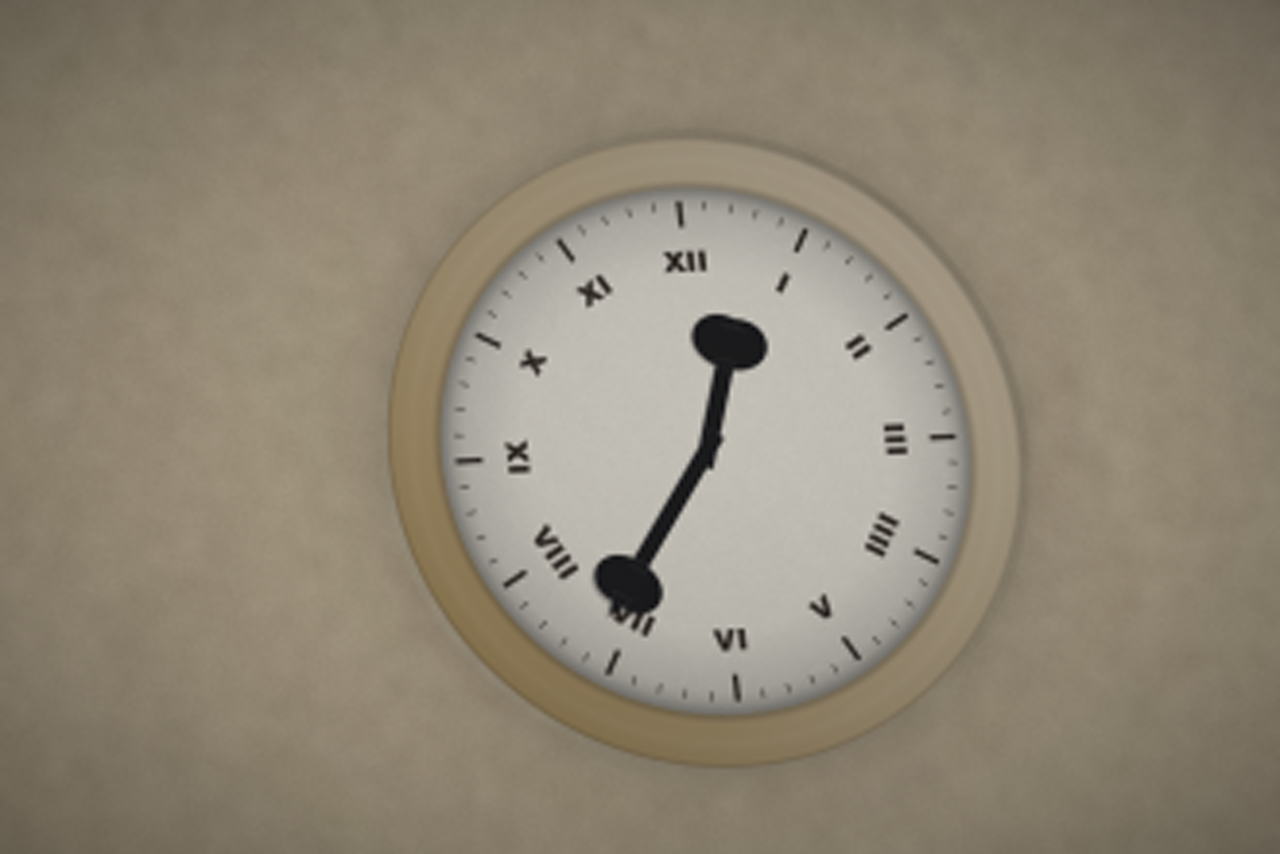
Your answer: 12,36
